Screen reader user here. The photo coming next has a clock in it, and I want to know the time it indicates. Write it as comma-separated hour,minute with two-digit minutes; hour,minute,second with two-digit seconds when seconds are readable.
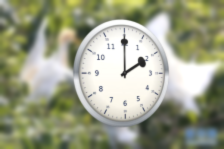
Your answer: 2,00
